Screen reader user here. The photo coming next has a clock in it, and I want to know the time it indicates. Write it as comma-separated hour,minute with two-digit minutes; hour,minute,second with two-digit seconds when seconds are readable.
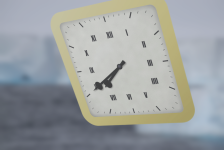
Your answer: 7,40
